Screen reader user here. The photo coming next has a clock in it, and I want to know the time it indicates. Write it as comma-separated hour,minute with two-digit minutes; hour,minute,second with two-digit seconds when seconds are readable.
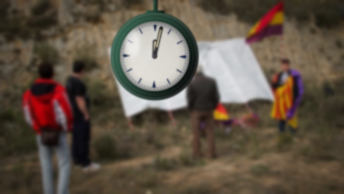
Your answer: 12,02
